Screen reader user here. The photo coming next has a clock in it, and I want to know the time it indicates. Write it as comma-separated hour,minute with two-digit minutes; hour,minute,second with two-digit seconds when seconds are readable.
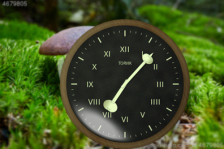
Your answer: 7,07
